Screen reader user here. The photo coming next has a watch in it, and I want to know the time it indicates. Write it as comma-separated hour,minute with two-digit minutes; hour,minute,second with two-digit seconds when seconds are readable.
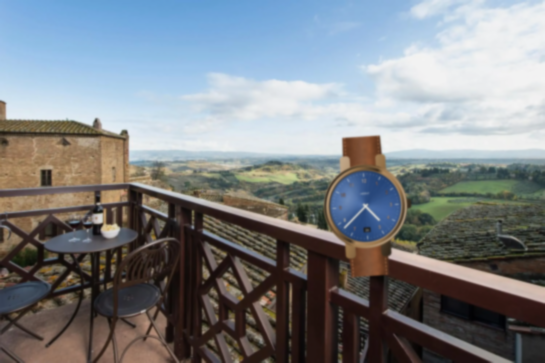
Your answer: 4,38
